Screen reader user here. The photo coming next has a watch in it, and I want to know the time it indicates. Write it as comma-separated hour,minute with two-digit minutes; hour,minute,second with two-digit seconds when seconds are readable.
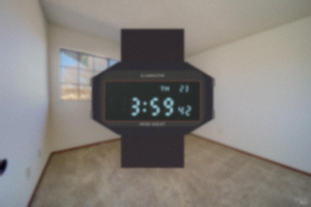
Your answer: 3,59
